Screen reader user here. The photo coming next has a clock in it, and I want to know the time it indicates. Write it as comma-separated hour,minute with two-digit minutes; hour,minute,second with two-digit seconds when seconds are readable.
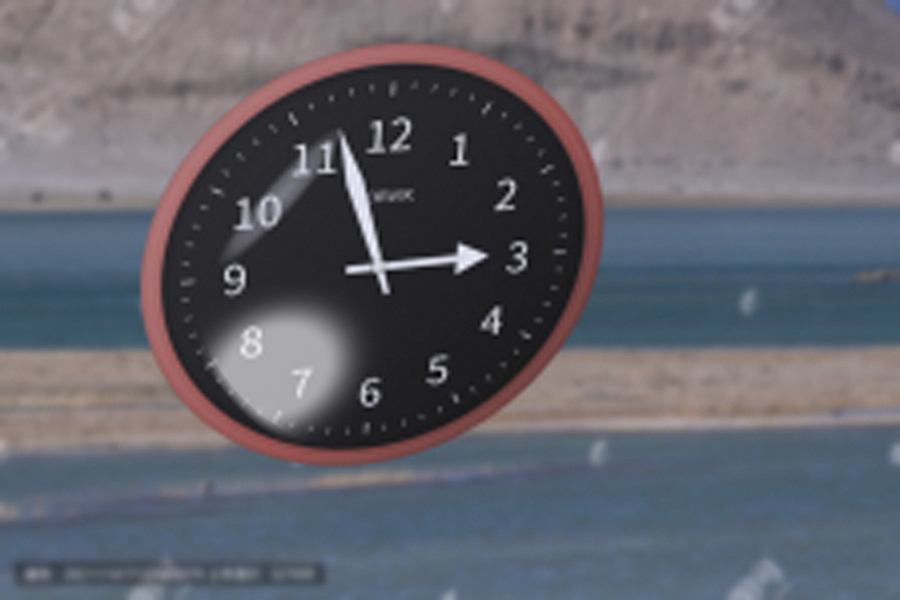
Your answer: 2,57
